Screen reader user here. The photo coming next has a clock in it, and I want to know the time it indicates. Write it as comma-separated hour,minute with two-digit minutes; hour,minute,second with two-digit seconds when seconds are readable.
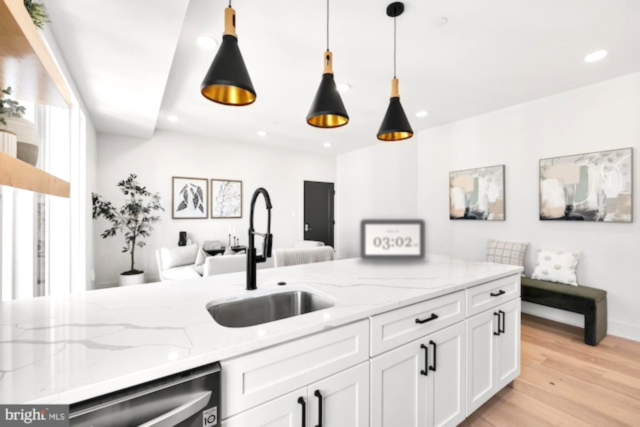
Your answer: 3,02
